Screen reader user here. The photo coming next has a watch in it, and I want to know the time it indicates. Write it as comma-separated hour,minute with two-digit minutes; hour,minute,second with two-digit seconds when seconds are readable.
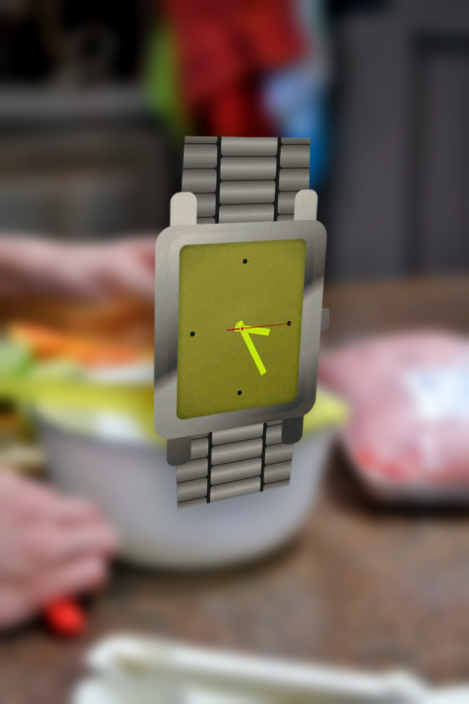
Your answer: 3,25,15
